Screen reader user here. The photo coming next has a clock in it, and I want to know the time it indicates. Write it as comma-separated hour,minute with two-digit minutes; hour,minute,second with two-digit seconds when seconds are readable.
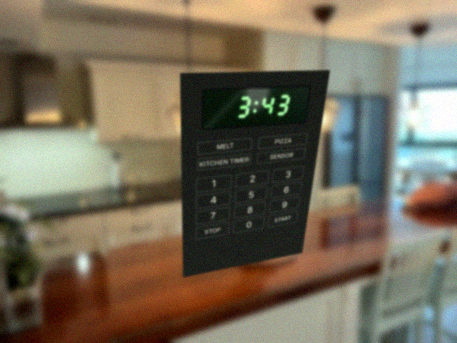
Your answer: 3,43
